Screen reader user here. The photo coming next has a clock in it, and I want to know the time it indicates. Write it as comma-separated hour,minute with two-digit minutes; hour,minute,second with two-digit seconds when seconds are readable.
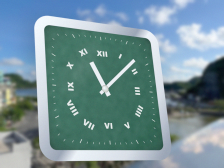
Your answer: 11,08
